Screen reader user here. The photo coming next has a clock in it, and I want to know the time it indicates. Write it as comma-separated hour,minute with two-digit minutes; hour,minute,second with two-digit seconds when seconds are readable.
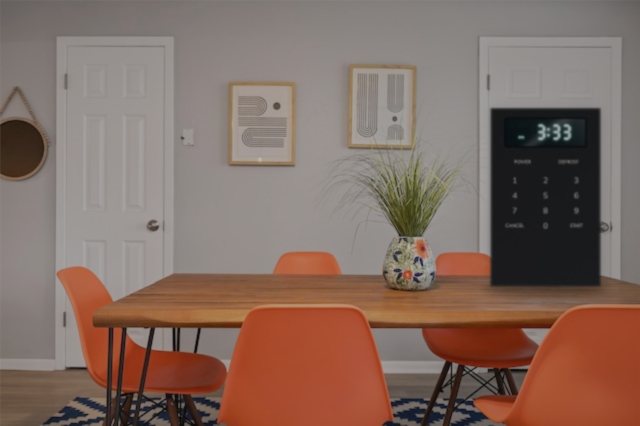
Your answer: 3,33
